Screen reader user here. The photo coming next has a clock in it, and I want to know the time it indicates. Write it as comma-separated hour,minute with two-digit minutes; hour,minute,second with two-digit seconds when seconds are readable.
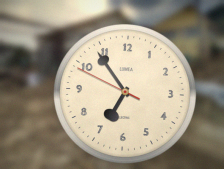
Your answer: 6,53,49
